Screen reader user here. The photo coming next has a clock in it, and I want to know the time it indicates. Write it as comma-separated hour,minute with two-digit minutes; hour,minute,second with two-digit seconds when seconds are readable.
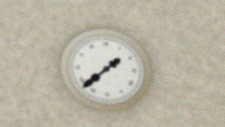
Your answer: 1,38
